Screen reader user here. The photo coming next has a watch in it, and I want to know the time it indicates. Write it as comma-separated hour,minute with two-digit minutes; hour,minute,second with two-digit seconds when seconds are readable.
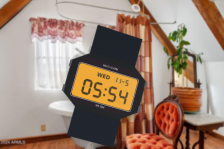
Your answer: 5,54
